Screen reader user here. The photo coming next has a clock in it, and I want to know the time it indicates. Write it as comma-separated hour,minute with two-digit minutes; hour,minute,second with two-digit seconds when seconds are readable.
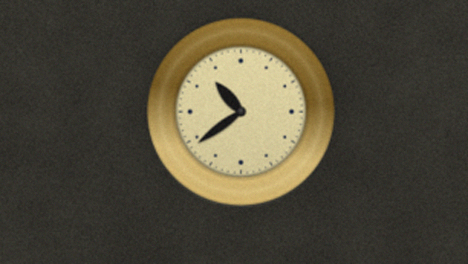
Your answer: 10,39
